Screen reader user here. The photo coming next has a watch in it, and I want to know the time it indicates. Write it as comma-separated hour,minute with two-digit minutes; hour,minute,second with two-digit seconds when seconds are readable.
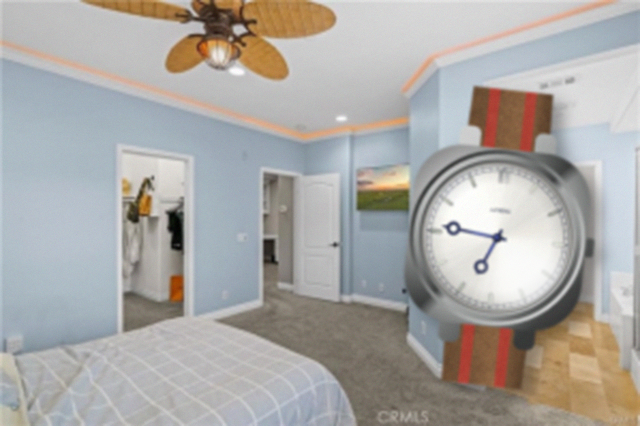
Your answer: 6,46
